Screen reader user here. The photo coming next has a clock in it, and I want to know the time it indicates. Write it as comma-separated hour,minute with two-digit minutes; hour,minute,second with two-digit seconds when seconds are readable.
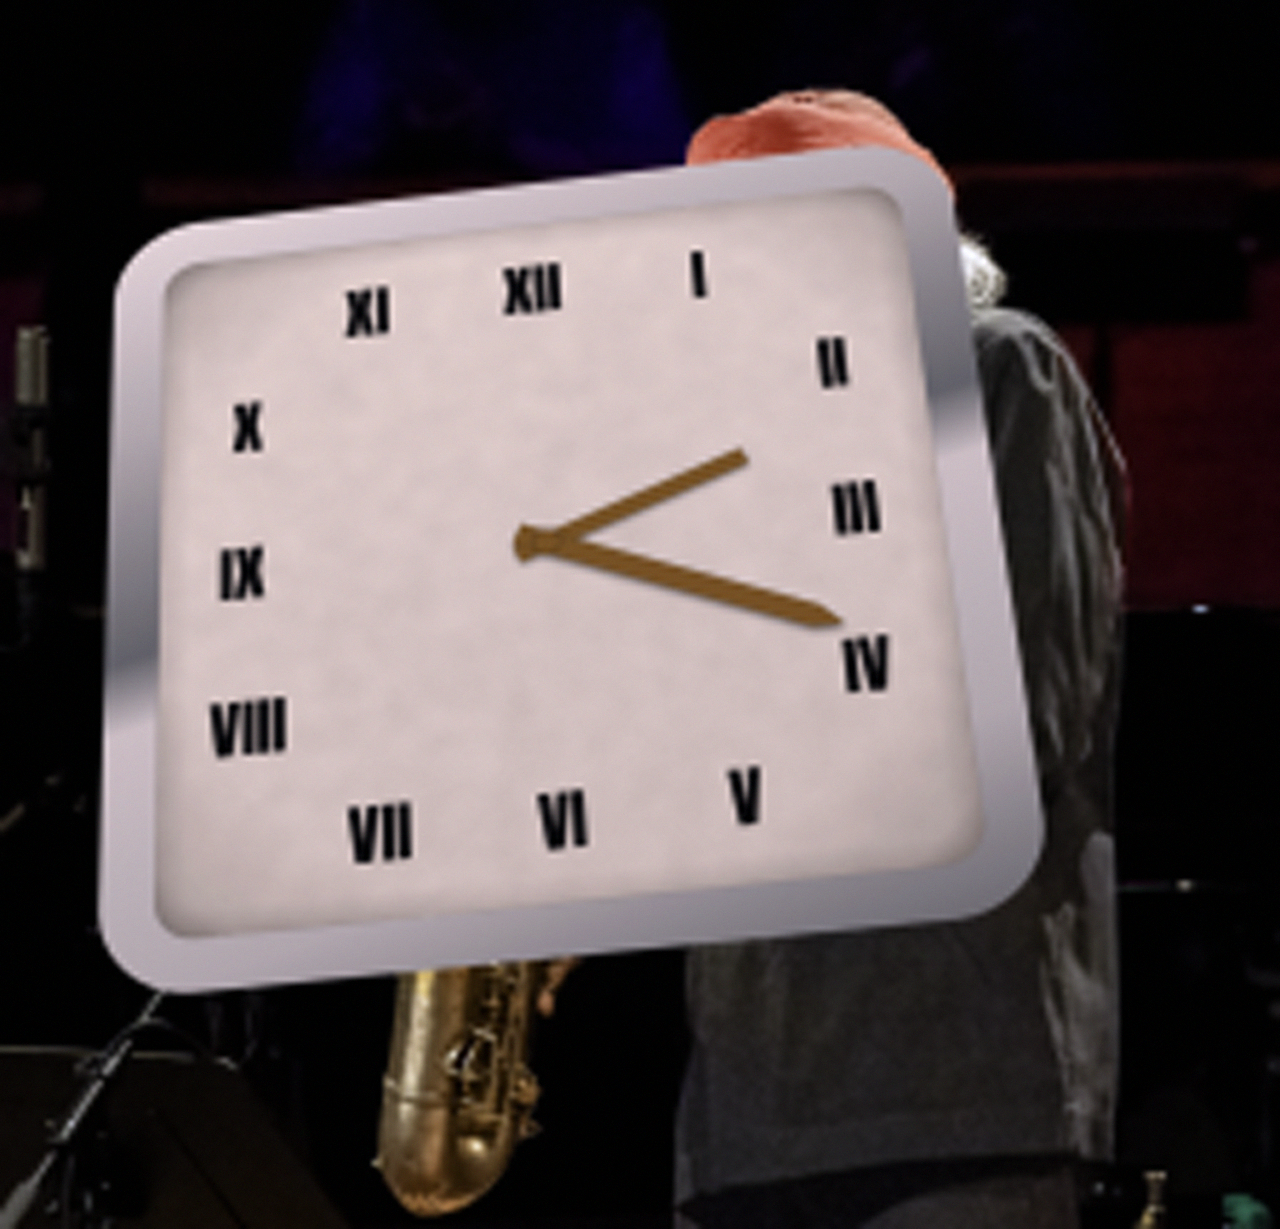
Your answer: 2,19
